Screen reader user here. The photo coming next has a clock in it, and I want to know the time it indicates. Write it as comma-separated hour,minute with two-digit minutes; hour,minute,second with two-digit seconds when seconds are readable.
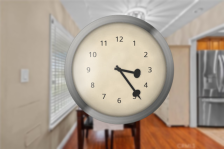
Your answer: 3,24
